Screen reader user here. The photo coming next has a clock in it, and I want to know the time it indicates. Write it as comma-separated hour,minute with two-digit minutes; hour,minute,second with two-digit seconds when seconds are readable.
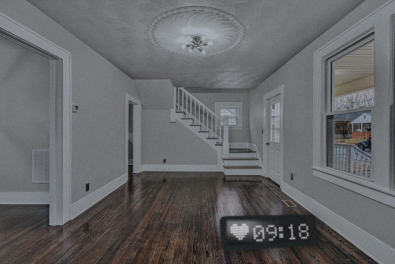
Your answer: 9,18
